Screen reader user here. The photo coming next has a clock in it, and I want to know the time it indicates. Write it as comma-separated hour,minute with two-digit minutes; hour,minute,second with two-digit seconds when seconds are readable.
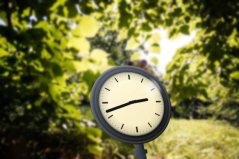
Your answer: 2,42
